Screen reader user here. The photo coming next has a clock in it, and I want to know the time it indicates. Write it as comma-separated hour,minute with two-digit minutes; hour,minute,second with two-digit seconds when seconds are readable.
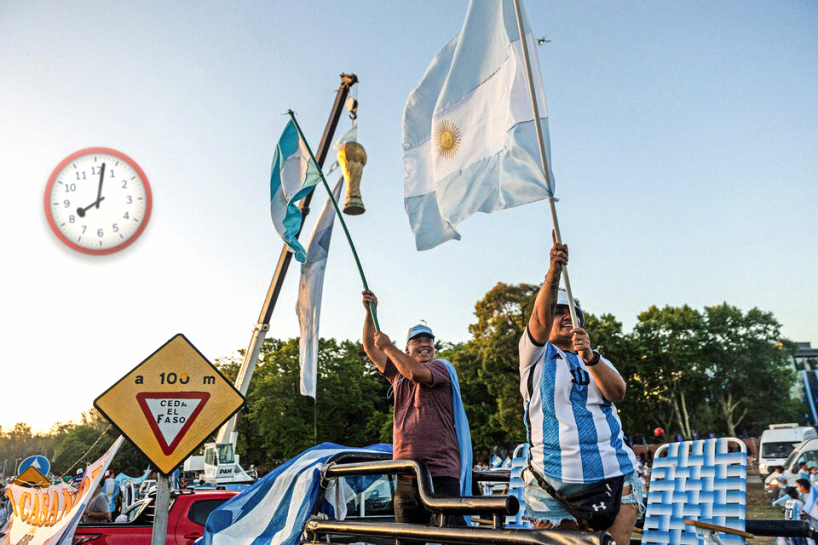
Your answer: 8,02
